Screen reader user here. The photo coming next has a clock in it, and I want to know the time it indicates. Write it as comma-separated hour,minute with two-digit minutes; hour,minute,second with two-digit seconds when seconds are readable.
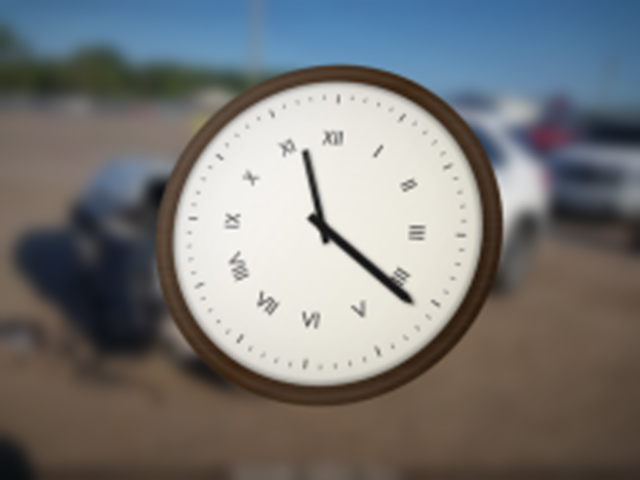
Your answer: 11,21
